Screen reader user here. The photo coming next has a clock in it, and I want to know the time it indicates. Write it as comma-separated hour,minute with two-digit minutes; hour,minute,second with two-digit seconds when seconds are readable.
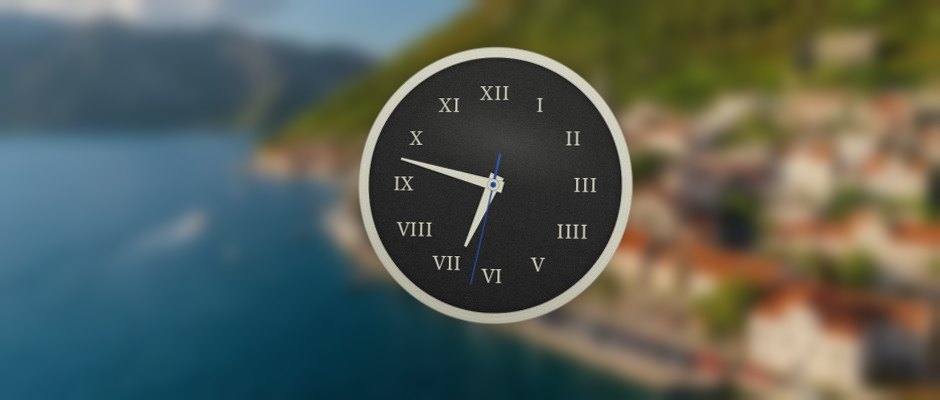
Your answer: 6,47,32
